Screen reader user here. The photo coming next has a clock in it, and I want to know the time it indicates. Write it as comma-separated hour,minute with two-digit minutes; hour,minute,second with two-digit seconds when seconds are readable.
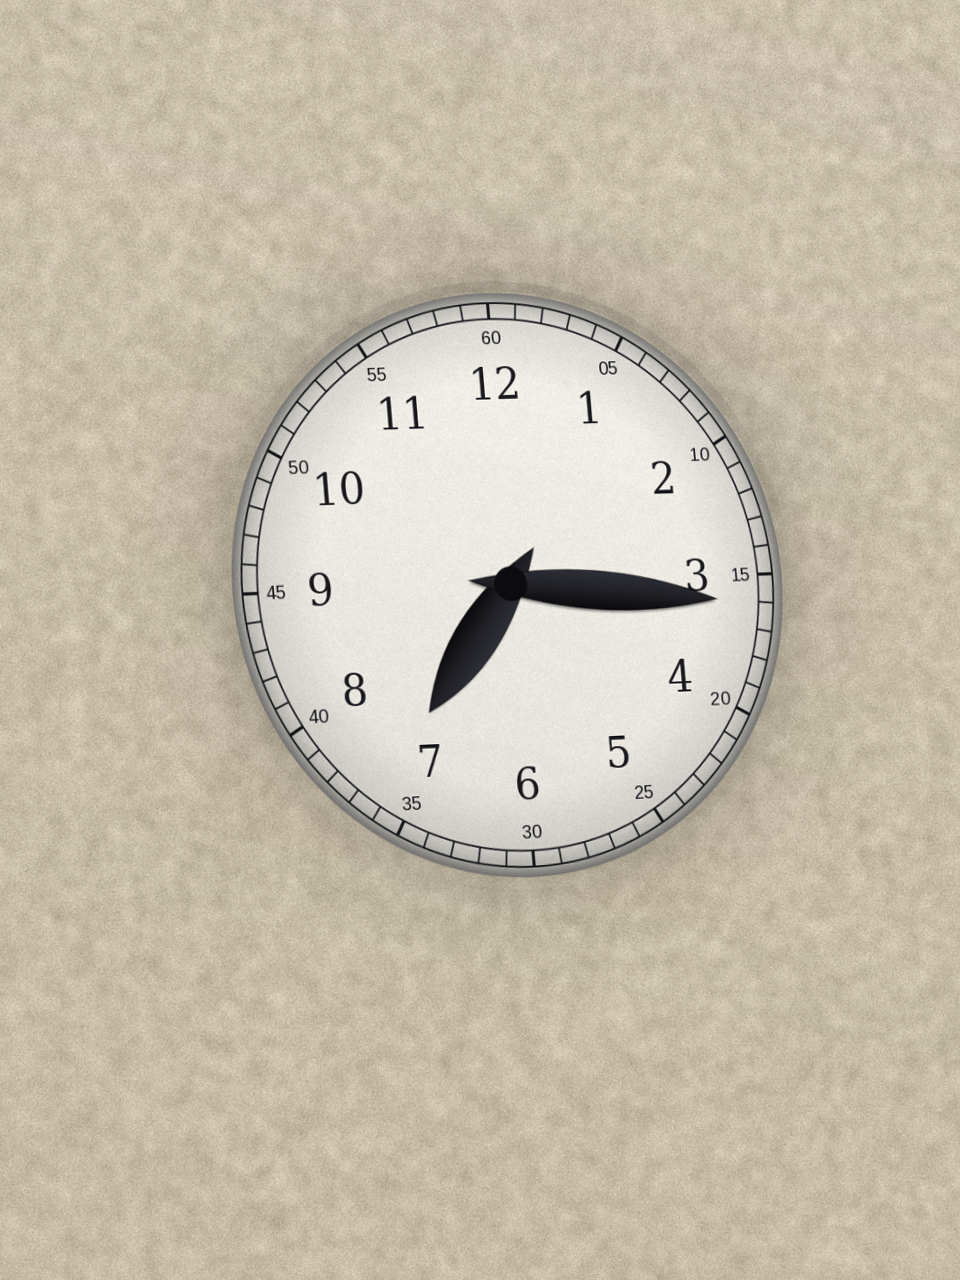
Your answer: 7,16
